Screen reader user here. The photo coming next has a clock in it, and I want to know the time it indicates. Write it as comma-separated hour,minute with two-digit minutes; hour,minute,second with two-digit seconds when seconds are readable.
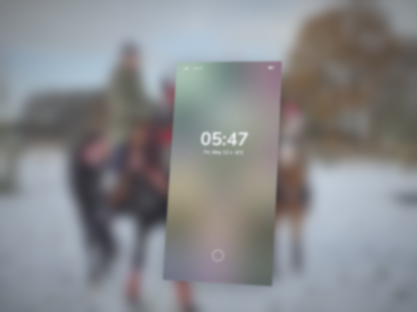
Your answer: 5,47
